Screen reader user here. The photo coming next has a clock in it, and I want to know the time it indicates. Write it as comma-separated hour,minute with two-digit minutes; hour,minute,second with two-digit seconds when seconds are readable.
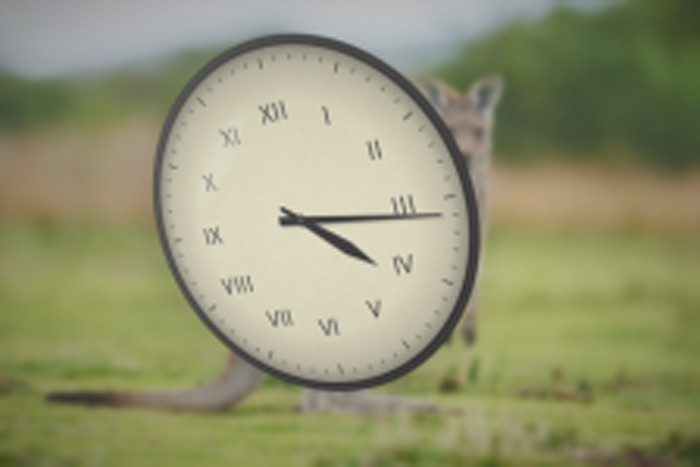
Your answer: 4,16
